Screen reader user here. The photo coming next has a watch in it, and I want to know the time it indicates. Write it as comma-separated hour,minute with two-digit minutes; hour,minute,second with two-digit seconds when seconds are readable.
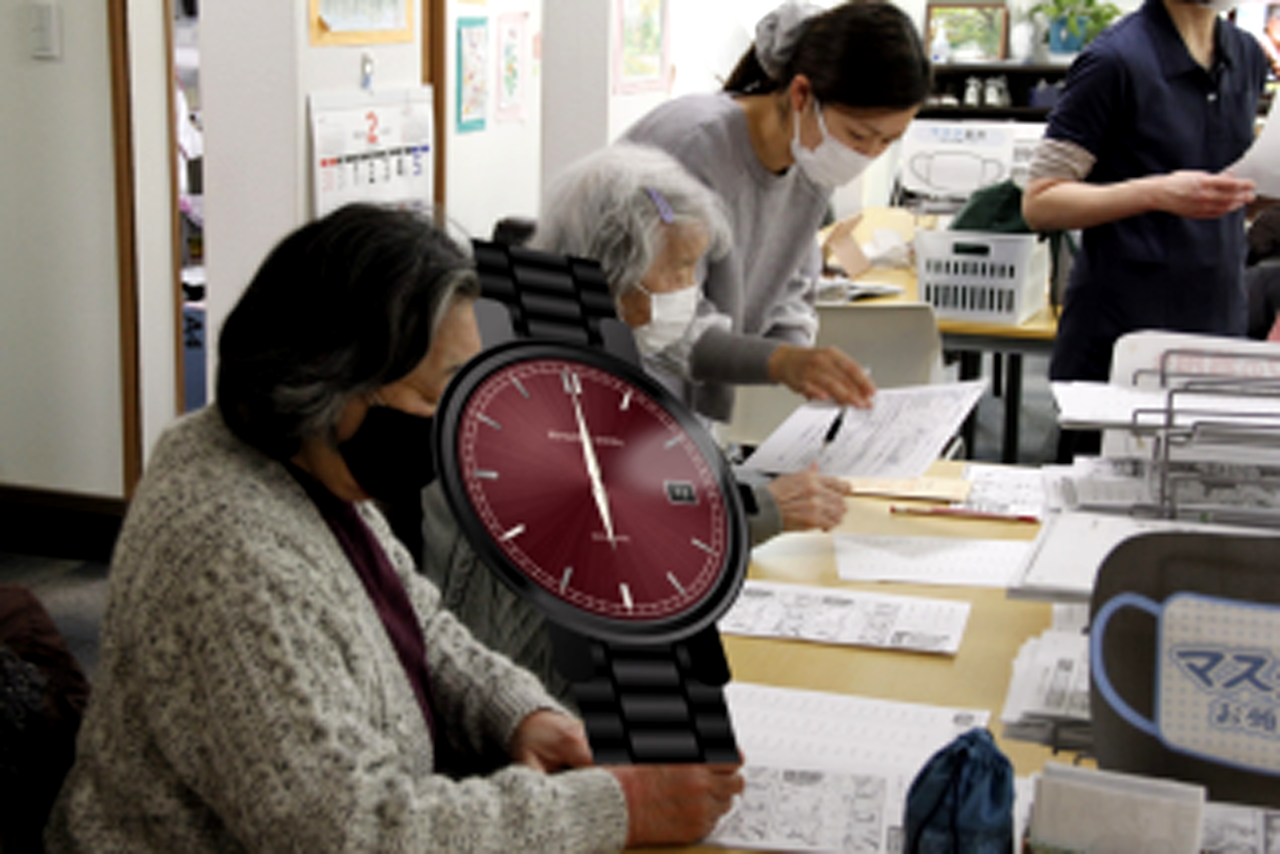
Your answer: 6,00
